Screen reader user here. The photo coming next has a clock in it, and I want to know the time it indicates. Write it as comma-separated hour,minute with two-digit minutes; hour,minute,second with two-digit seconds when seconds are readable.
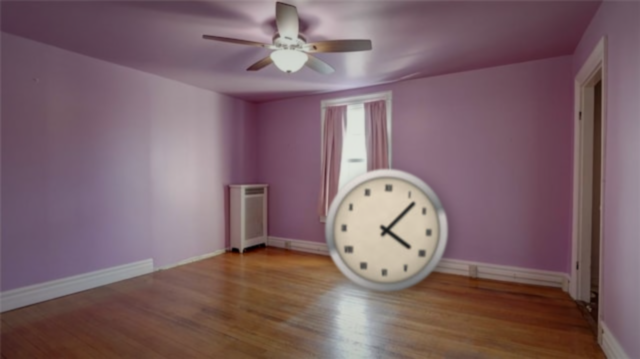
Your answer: 4,07
